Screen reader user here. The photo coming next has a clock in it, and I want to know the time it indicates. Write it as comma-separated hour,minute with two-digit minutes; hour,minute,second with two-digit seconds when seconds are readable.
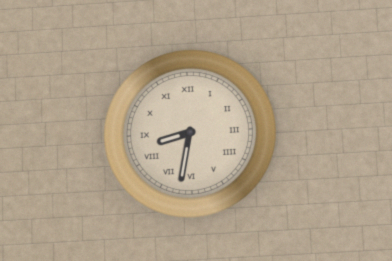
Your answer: 8,32
